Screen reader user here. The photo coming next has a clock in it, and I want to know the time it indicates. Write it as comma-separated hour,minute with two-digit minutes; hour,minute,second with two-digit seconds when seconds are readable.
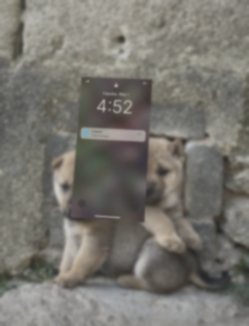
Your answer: 4,52
